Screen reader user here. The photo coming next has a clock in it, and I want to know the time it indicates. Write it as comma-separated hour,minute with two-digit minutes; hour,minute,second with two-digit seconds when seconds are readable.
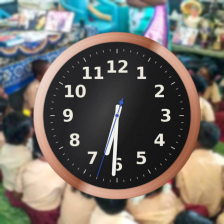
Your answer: 6,30,33
